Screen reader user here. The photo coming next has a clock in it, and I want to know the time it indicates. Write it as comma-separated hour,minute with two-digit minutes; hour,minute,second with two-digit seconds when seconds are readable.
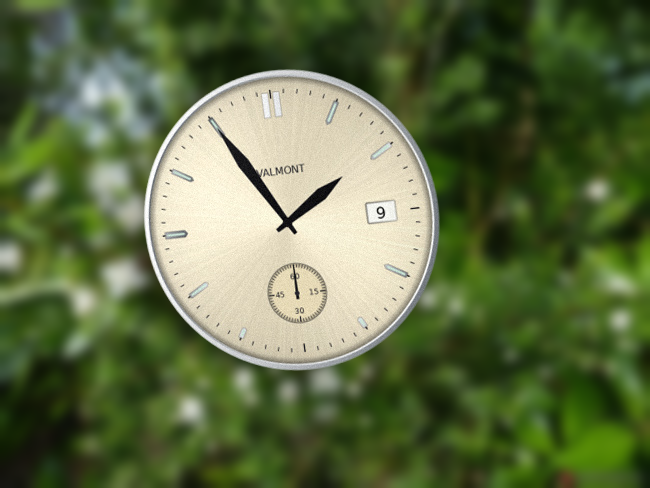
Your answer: 1,55
